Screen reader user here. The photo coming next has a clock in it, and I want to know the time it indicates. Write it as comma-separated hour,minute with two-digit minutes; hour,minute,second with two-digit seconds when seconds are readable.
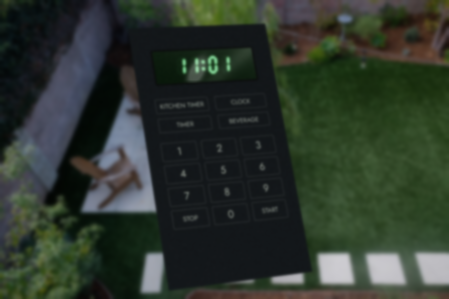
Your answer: 11,01
